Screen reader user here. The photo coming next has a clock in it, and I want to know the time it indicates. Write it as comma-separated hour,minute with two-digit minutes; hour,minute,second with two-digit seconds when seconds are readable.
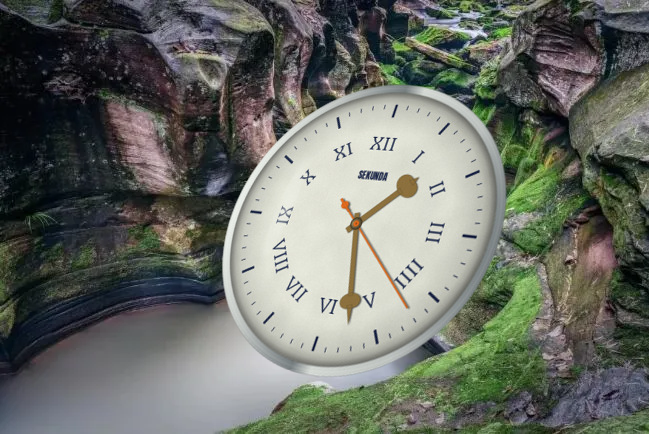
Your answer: 1,27,22
